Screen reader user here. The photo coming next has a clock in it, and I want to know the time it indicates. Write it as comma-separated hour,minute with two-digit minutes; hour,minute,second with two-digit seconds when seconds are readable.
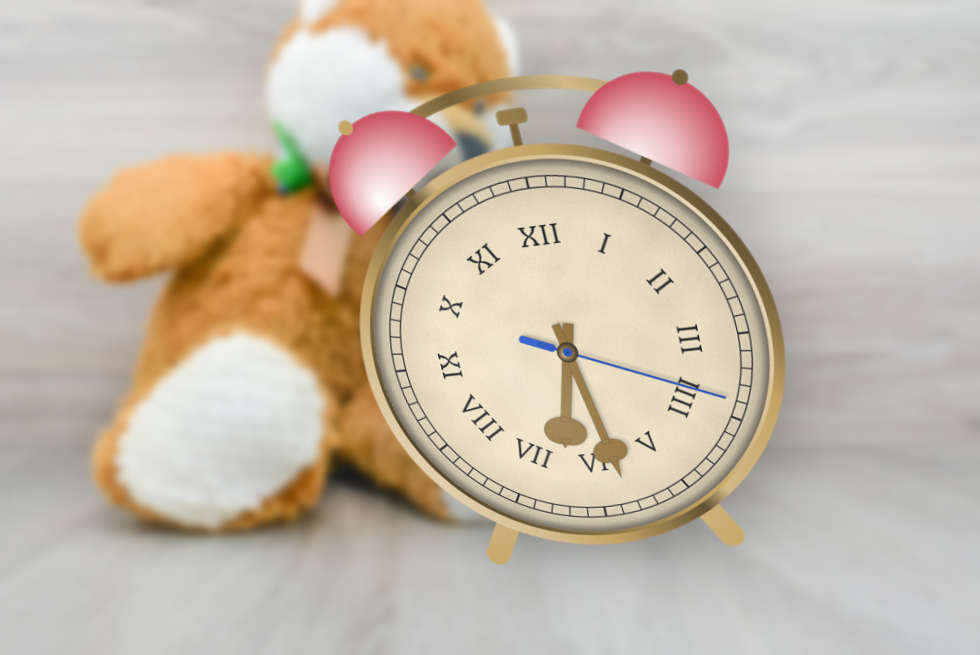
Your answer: 6,28,19
